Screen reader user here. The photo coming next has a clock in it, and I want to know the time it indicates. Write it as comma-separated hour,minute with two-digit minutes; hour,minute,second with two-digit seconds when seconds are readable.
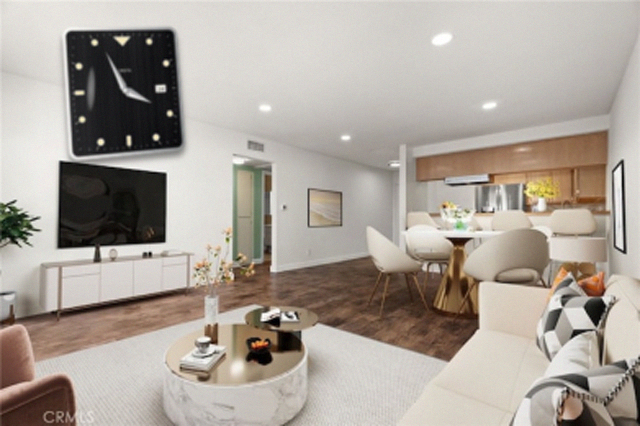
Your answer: 3,56
